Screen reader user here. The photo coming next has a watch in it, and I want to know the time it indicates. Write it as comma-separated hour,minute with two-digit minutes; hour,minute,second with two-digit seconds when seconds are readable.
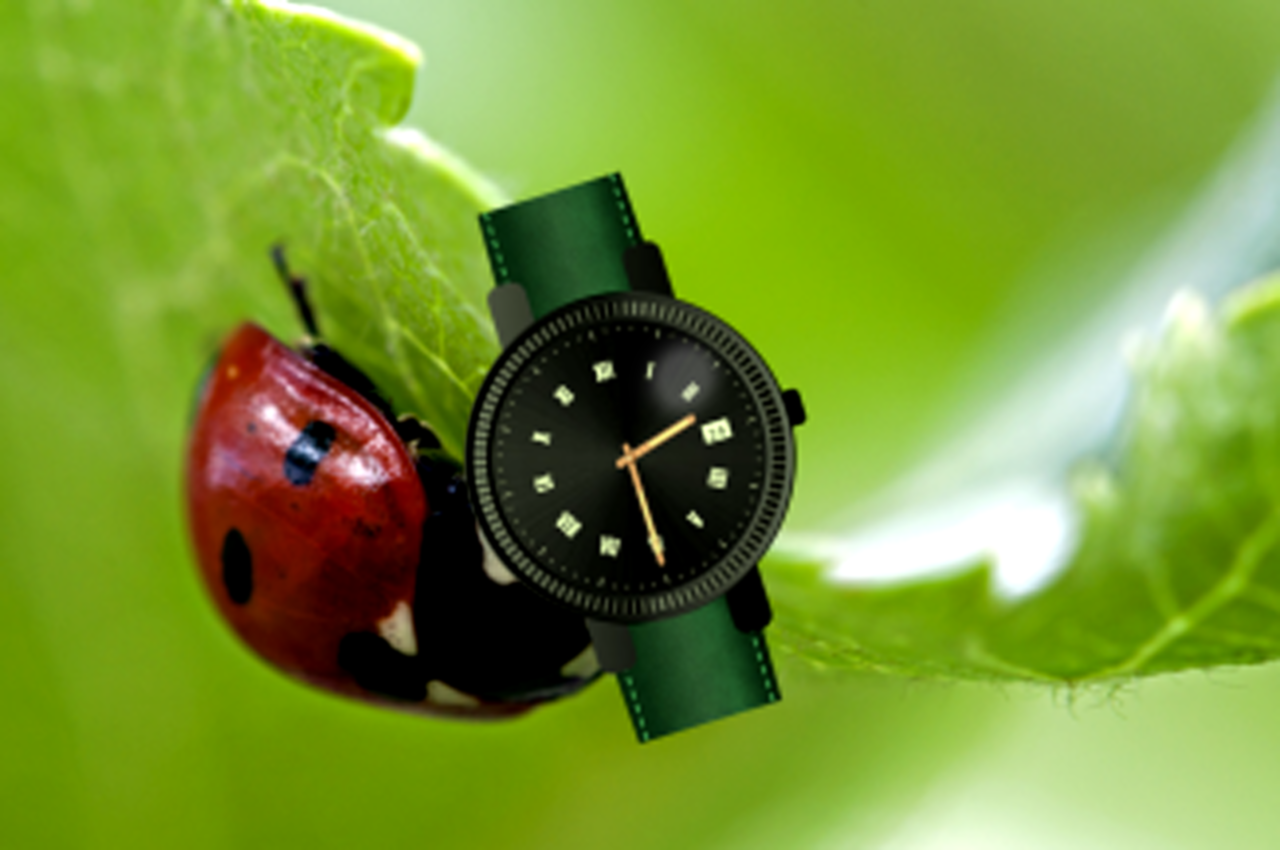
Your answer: 2,30
